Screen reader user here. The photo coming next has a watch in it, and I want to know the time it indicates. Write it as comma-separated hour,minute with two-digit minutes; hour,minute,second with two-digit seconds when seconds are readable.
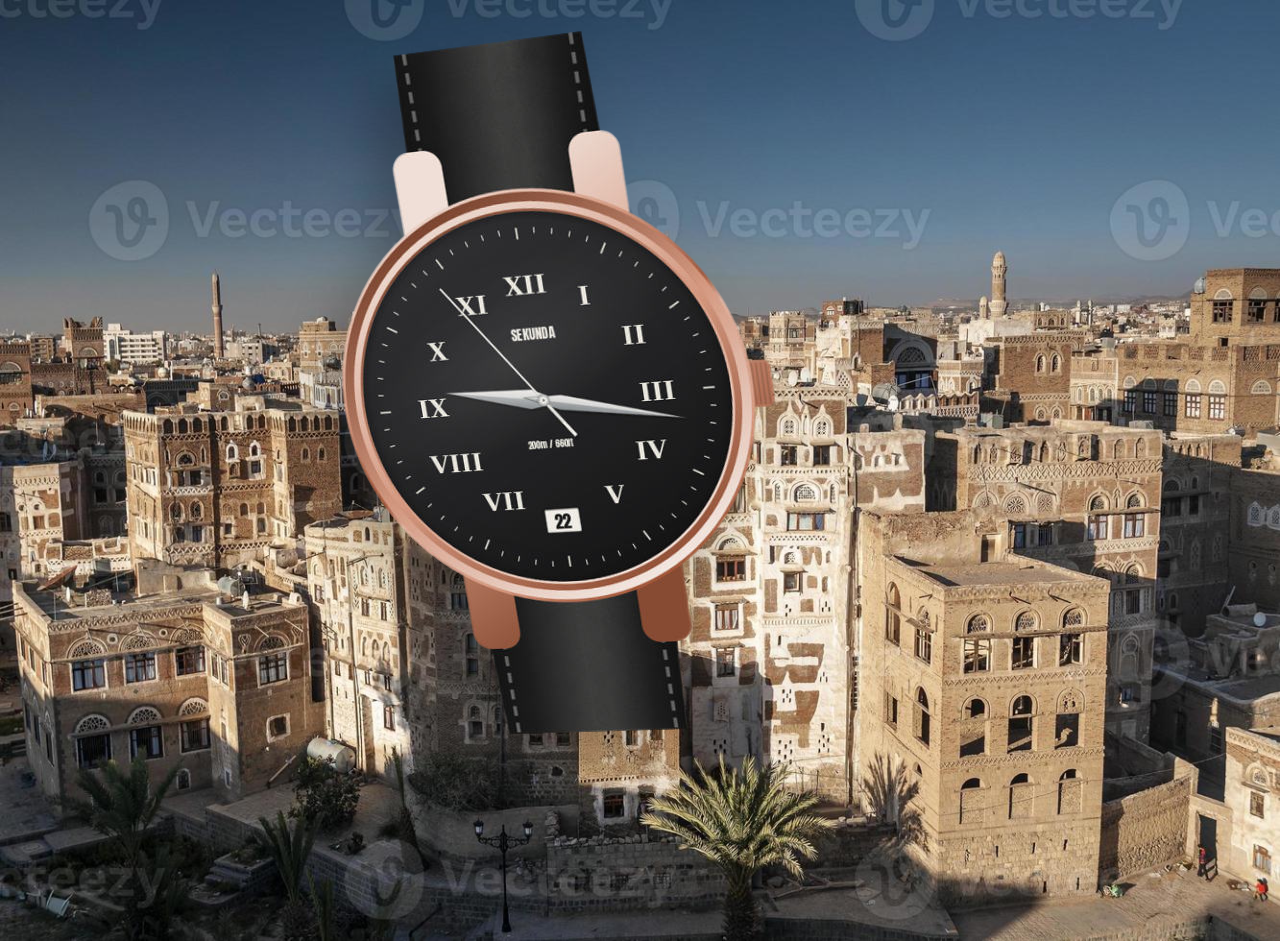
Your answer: 9,16,54
